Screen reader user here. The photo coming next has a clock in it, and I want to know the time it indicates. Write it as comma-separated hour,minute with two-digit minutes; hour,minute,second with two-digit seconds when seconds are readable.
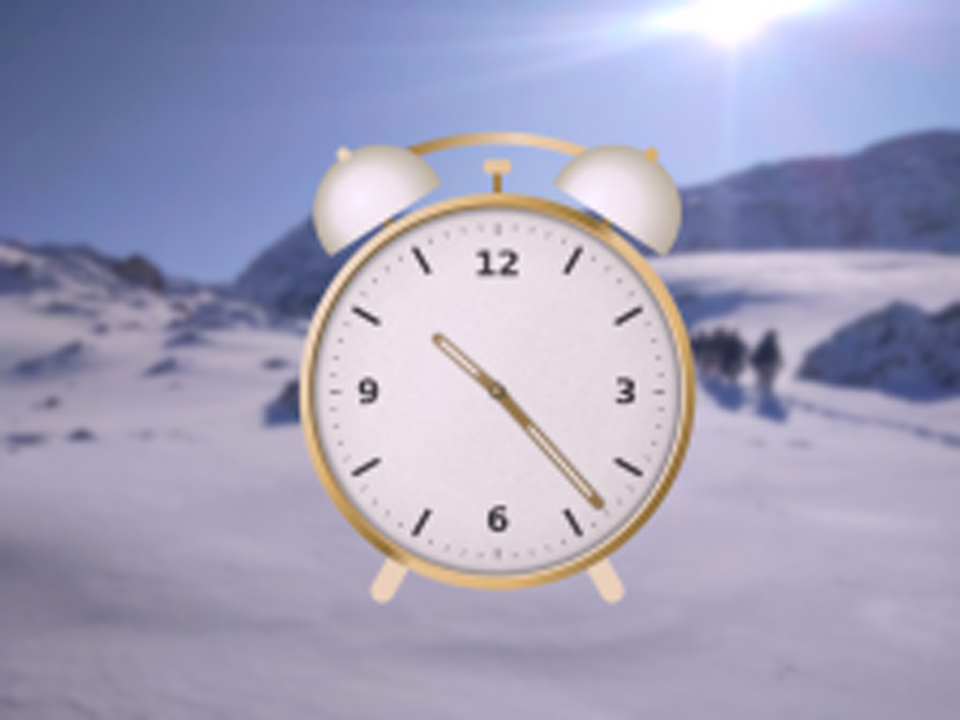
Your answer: 10,23
